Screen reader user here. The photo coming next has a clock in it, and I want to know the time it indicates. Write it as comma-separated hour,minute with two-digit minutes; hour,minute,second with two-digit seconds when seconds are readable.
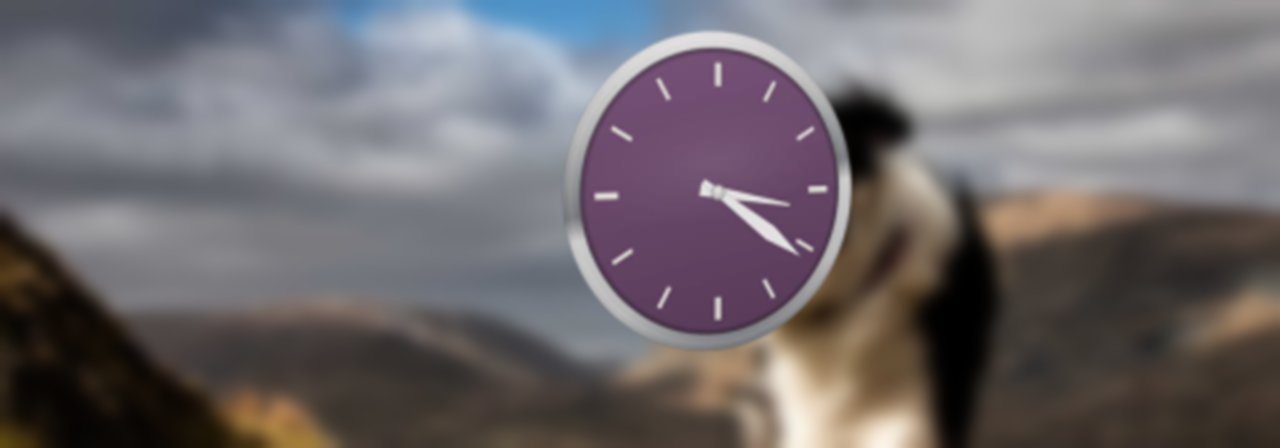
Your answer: 3,21
